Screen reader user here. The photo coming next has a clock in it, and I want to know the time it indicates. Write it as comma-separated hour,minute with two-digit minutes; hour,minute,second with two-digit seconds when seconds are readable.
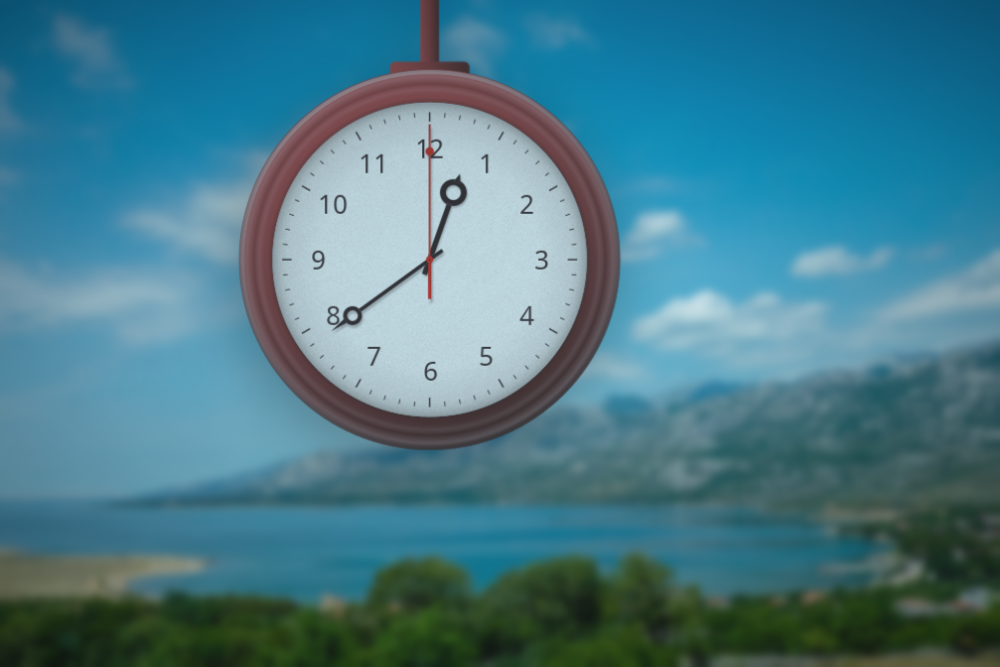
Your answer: 12,39,00
